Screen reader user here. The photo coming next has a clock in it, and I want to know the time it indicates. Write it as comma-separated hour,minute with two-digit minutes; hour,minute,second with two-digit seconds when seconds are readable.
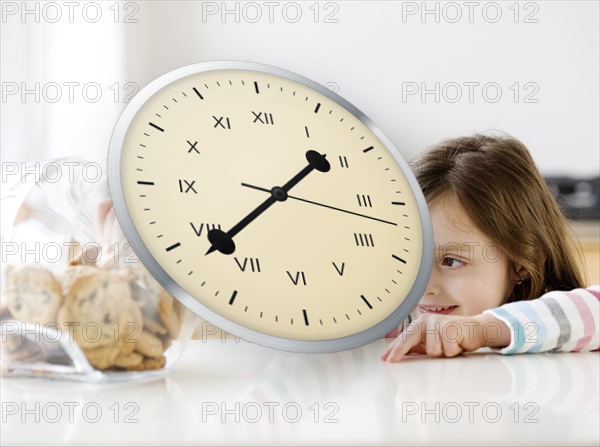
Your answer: 1,38,17
